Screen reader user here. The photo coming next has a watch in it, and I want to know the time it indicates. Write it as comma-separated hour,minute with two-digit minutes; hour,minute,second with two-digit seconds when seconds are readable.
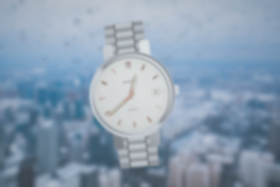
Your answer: 12,39
